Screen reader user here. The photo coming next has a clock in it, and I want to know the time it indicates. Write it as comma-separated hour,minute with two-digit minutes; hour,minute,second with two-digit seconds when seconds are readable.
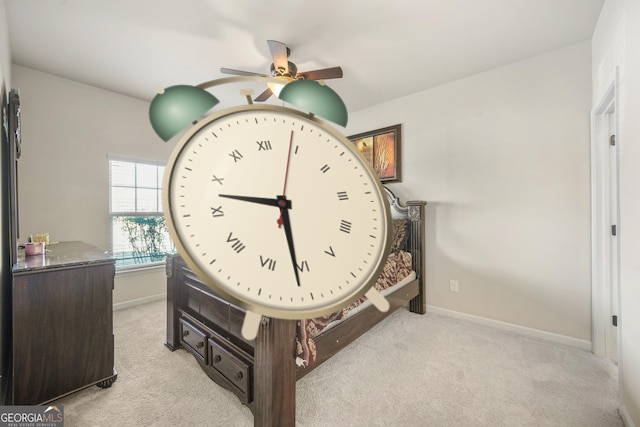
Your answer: 9,31,04
